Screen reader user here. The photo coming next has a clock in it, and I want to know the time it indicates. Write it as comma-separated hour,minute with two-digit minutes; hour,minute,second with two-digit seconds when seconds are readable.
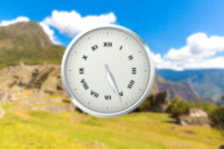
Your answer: 5,26
